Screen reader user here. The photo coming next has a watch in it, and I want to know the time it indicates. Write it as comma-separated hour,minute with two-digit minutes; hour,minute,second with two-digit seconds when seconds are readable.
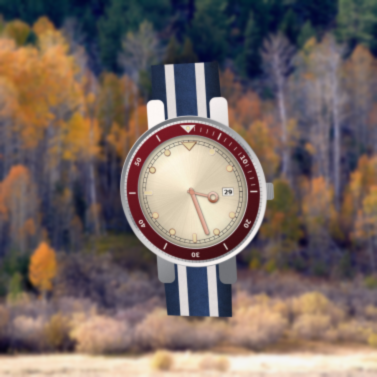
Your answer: 3,27
